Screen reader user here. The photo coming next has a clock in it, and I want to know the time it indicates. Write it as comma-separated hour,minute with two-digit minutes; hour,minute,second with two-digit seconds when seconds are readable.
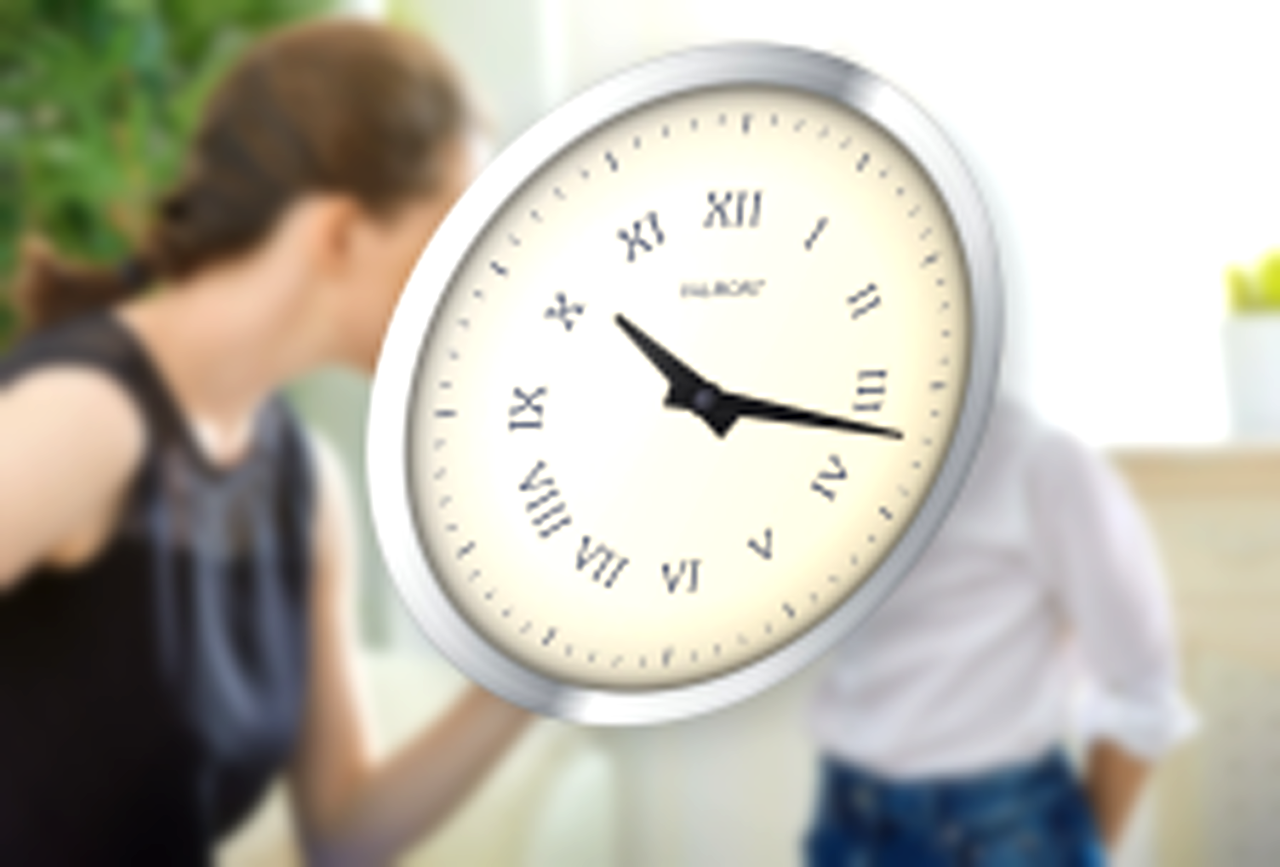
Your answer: 10,17
